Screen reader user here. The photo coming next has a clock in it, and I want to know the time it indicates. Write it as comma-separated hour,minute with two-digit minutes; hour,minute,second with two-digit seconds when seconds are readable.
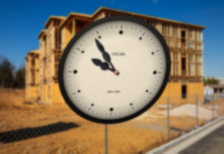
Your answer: 9,54
